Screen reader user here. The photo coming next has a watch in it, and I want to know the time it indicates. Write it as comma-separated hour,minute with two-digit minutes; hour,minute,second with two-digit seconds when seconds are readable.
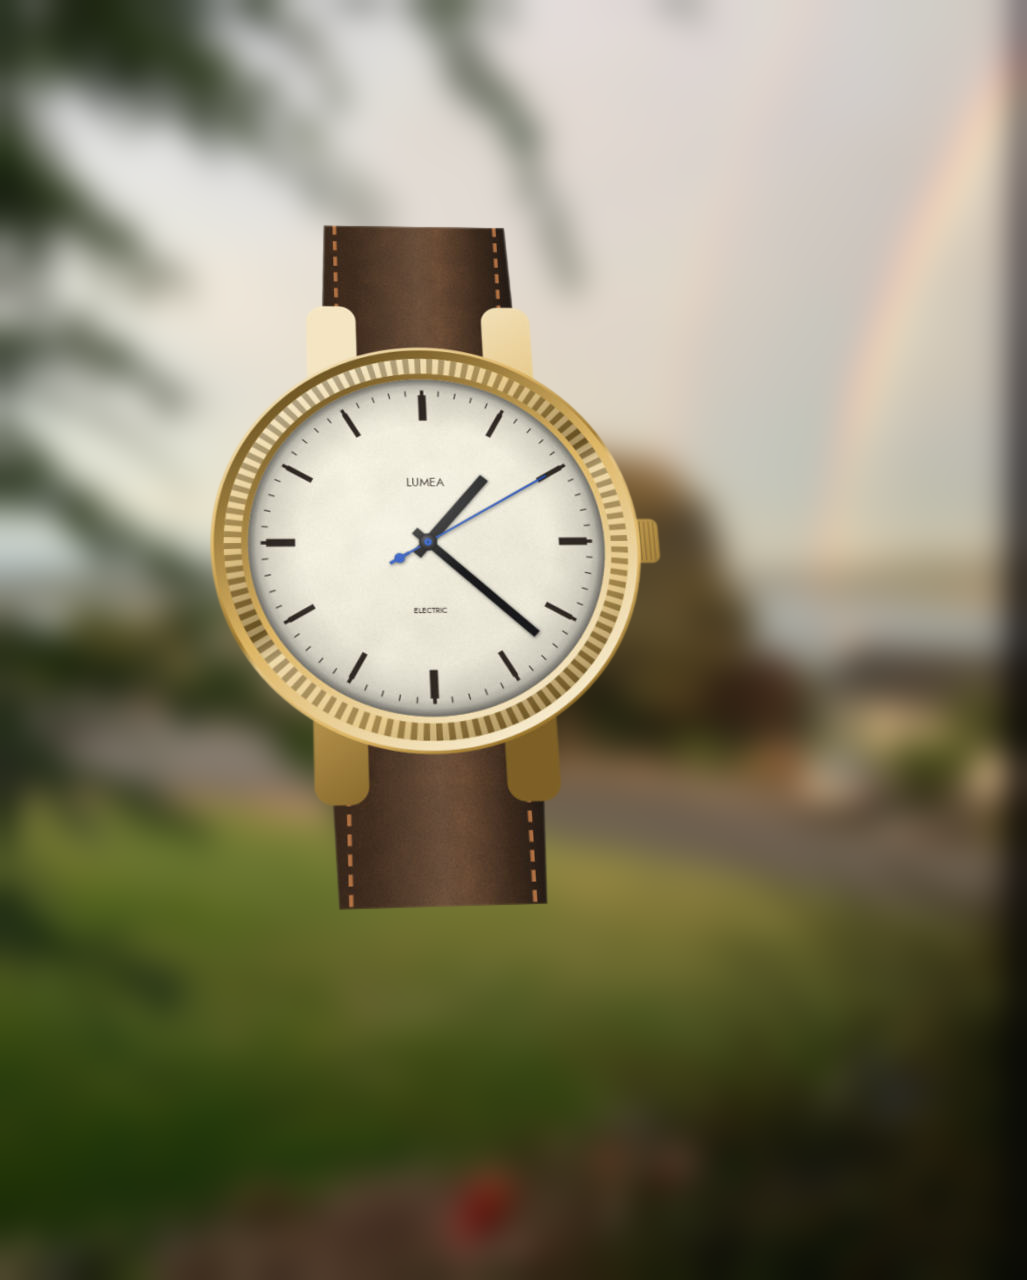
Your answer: 1,22,10
